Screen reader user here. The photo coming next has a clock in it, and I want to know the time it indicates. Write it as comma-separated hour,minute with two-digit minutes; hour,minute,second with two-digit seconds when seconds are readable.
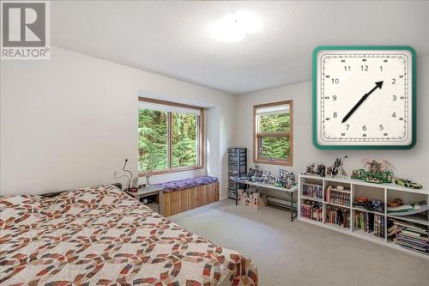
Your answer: 1,37
